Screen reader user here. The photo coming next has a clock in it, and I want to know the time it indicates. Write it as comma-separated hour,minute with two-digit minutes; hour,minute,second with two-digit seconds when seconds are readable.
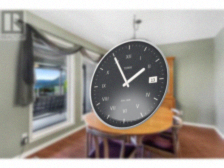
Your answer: 1,55
